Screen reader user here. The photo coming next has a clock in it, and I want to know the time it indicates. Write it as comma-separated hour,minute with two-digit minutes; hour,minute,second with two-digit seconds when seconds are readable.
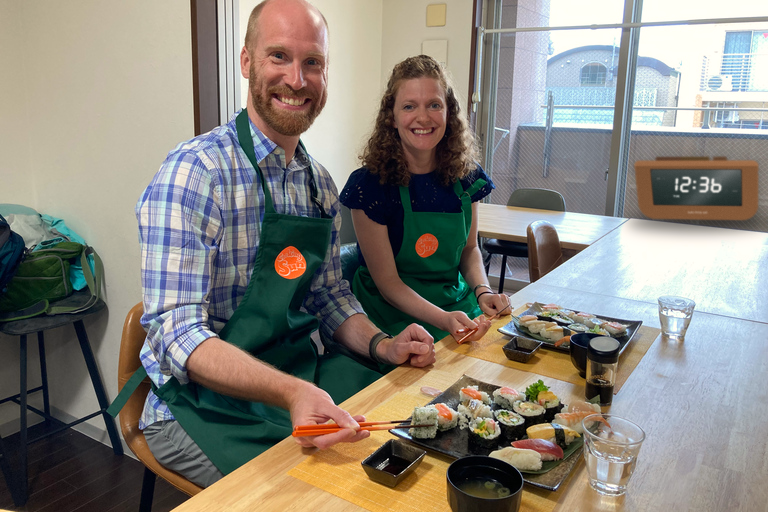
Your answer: 12,36
